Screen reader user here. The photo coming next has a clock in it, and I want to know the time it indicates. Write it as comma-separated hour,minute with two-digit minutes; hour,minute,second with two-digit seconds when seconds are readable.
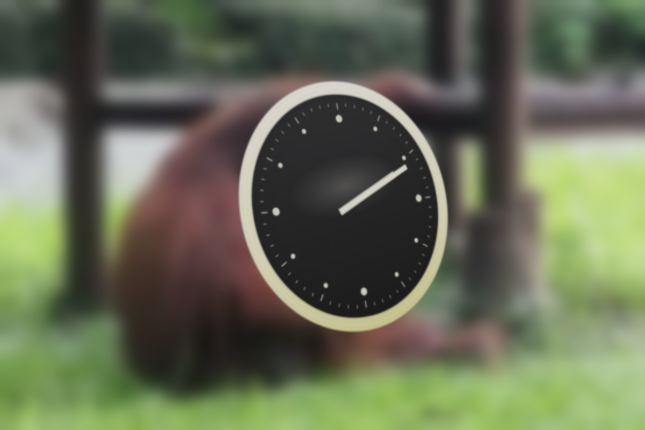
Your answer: 2,11
